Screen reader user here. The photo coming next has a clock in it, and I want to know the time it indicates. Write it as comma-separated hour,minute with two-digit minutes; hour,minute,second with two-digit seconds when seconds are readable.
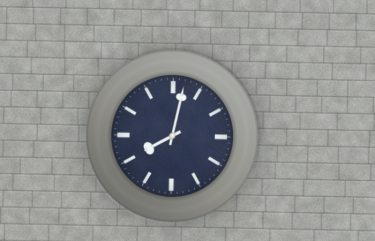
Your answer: 8,02
